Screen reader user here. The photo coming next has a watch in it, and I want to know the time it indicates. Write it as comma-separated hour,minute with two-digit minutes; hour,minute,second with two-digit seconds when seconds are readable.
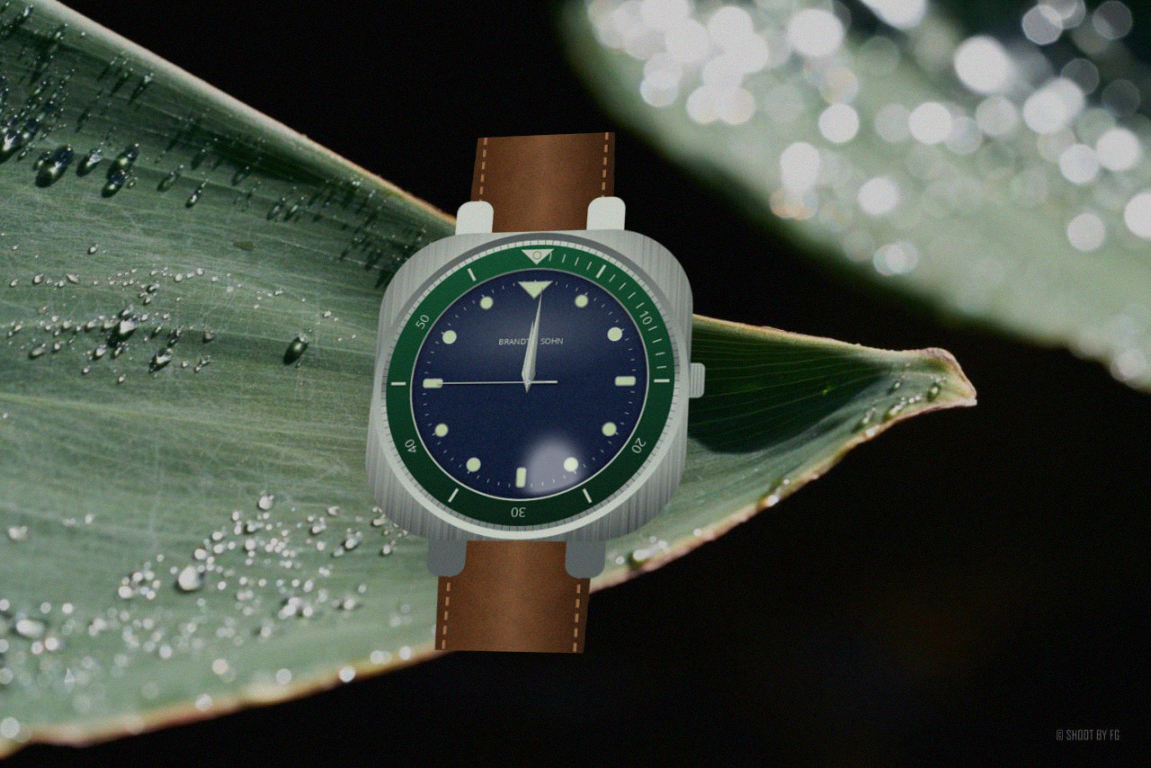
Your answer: 12,00,45
